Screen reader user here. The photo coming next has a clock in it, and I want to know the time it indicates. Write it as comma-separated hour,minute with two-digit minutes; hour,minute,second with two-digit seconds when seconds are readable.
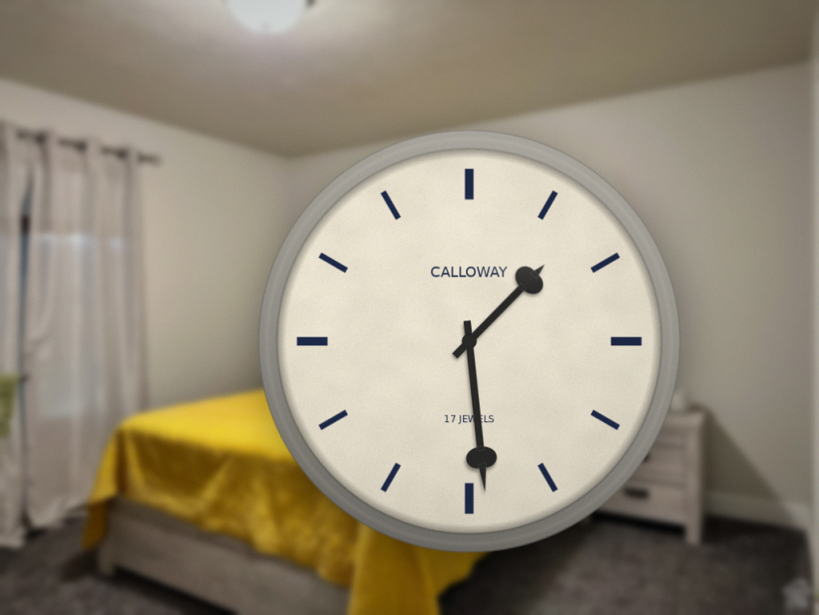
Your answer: 1,29
